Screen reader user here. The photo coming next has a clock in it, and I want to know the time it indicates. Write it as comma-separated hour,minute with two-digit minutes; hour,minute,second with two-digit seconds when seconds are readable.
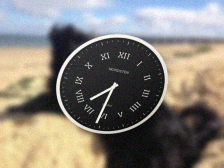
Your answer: 7,31
